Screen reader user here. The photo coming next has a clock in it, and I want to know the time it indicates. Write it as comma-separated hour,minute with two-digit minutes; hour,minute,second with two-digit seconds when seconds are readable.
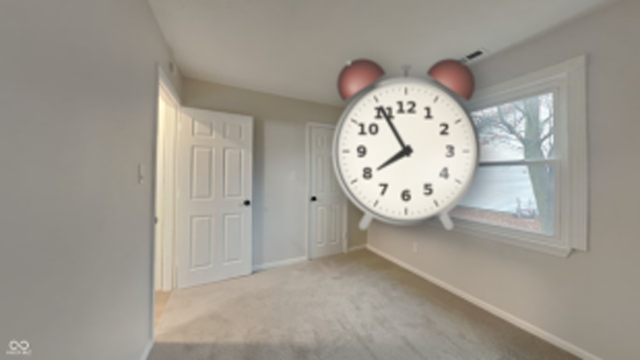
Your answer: 7,55
